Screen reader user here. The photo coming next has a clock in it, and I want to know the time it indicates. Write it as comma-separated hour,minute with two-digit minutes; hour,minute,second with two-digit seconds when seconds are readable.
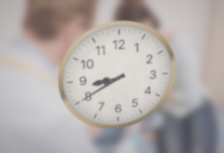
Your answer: 8,40
